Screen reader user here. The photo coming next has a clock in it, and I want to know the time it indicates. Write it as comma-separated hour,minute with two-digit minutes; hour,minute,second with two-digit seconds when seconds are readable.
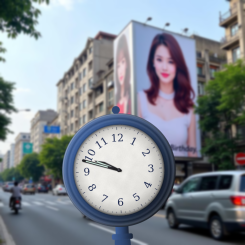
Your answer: 9,48
